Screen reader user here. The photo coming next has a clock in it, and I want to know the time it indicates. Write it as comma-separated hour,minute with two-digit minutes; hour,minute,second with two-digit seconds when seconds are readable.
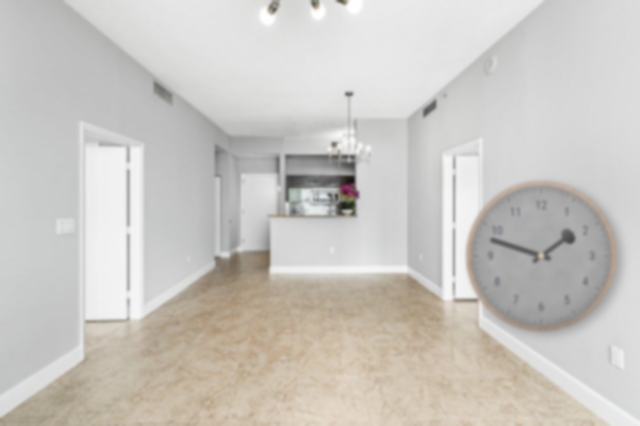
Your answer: 1,48
